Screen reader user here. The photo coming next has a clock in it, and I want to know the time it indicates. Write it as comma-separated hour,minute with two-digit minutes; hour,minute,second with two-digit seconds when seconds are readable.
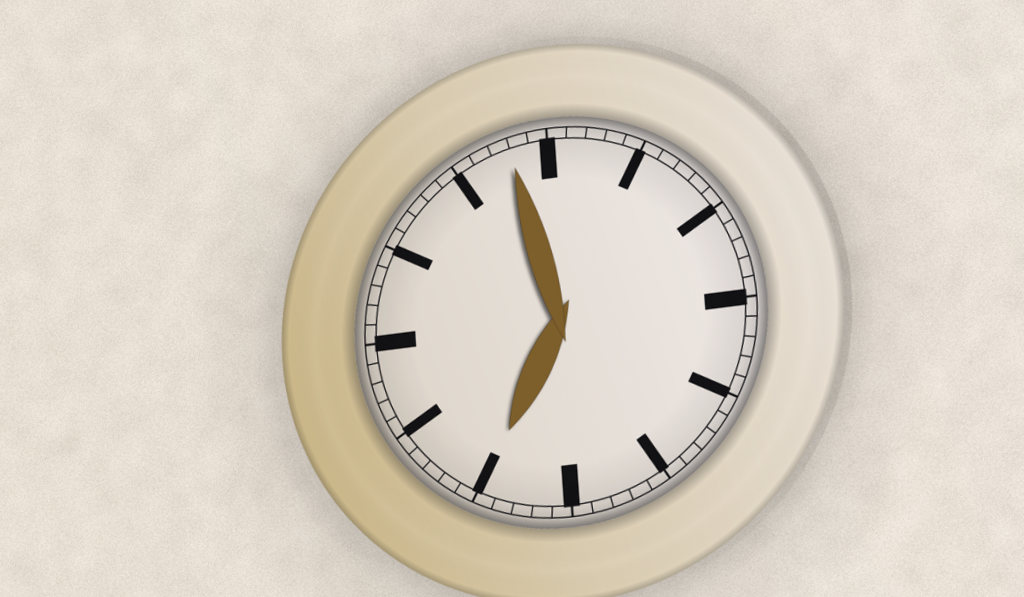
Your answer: 6,58
